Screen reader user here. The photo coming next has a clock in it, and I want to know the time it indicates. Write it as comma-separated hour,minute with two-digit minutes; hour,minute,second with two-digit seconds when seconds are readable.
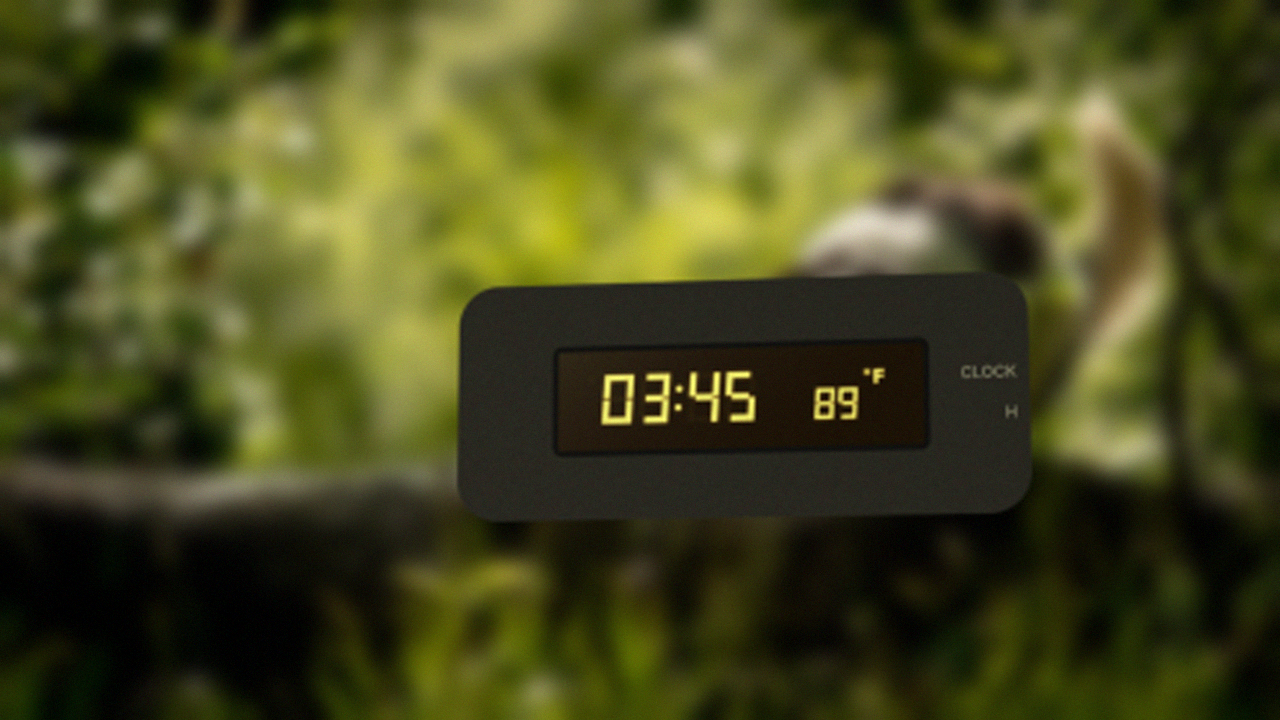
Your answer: 3,45
